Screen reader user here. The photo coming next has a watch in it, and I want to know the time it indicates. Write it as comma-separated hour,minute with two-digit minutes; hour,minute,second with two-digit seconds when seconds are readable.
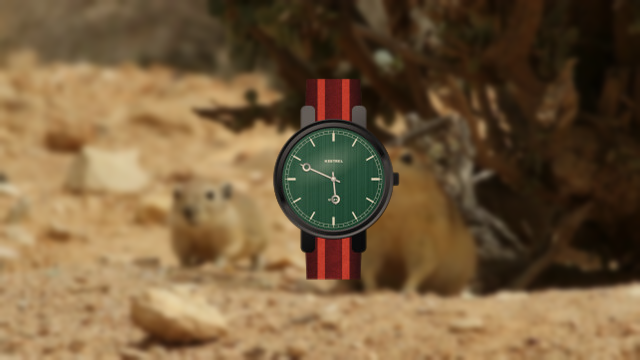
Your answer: 5,49
